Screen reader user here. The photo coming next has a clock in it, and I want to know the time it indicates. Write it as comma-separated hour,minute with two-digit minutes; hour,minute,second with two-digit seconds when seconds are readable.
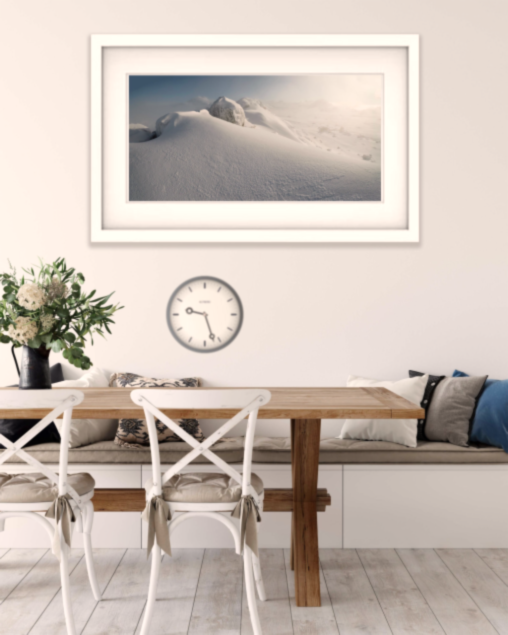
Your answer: 9,27
